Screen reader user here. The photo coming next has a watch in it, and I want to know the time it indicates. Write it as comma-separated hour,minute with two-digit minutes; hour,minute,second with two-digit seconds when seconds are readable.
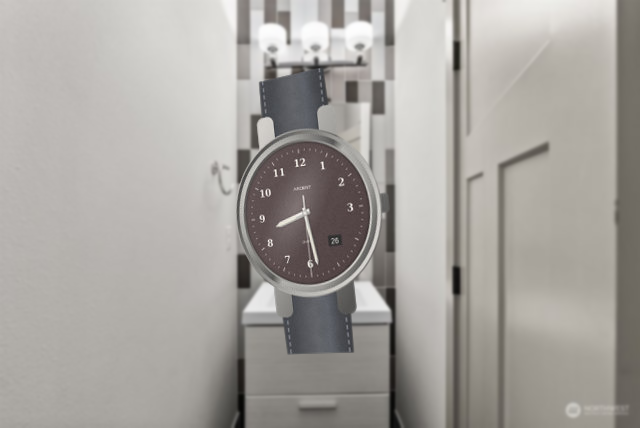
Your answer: 8,28,30
